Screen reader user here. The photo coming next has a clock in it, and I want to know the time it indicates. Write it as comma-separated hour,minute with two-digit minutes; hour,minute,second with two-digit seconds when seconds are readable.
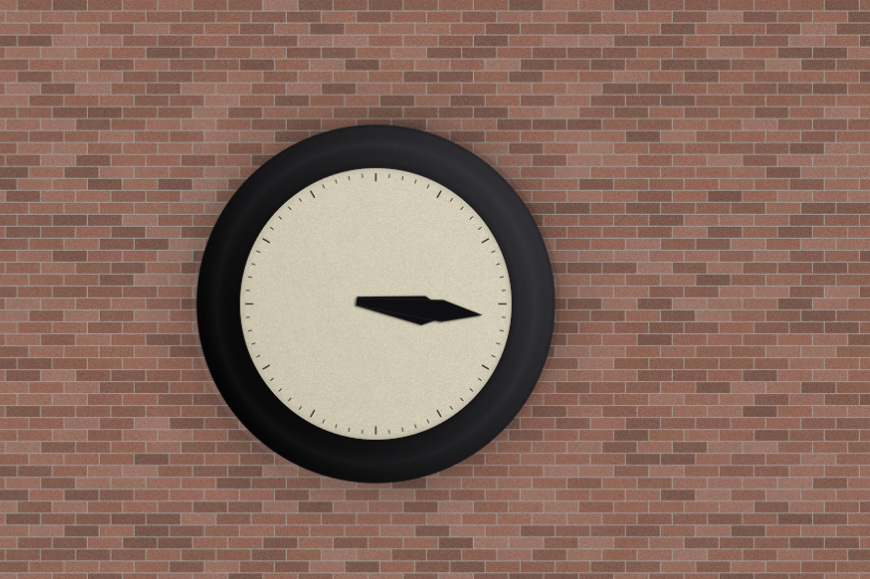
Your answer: 3,16
